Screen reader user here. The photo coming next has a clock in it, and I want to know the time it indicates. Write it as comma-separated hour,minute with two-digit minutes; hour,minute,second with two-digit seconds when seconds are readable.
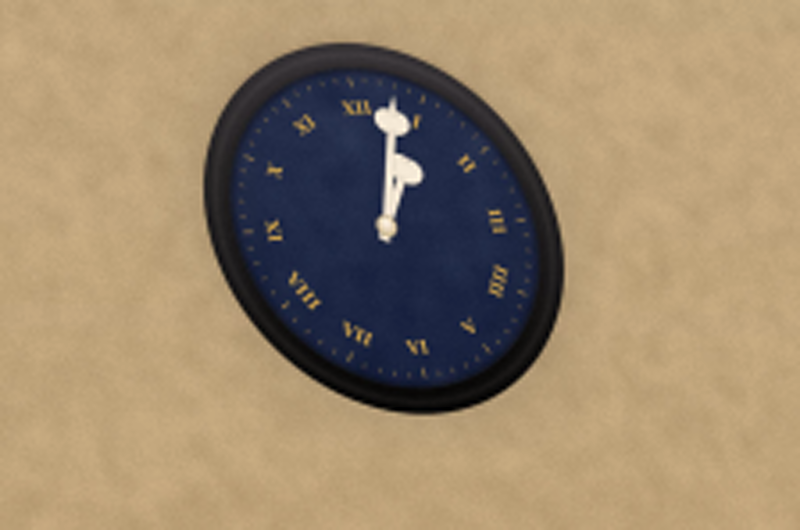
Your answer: 1,03
